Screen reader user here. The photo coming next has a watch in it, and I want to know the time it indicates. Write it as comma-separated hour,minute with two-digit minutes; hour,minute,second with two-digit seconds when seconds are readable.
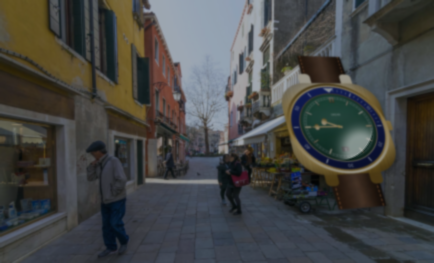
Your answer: 9,45
